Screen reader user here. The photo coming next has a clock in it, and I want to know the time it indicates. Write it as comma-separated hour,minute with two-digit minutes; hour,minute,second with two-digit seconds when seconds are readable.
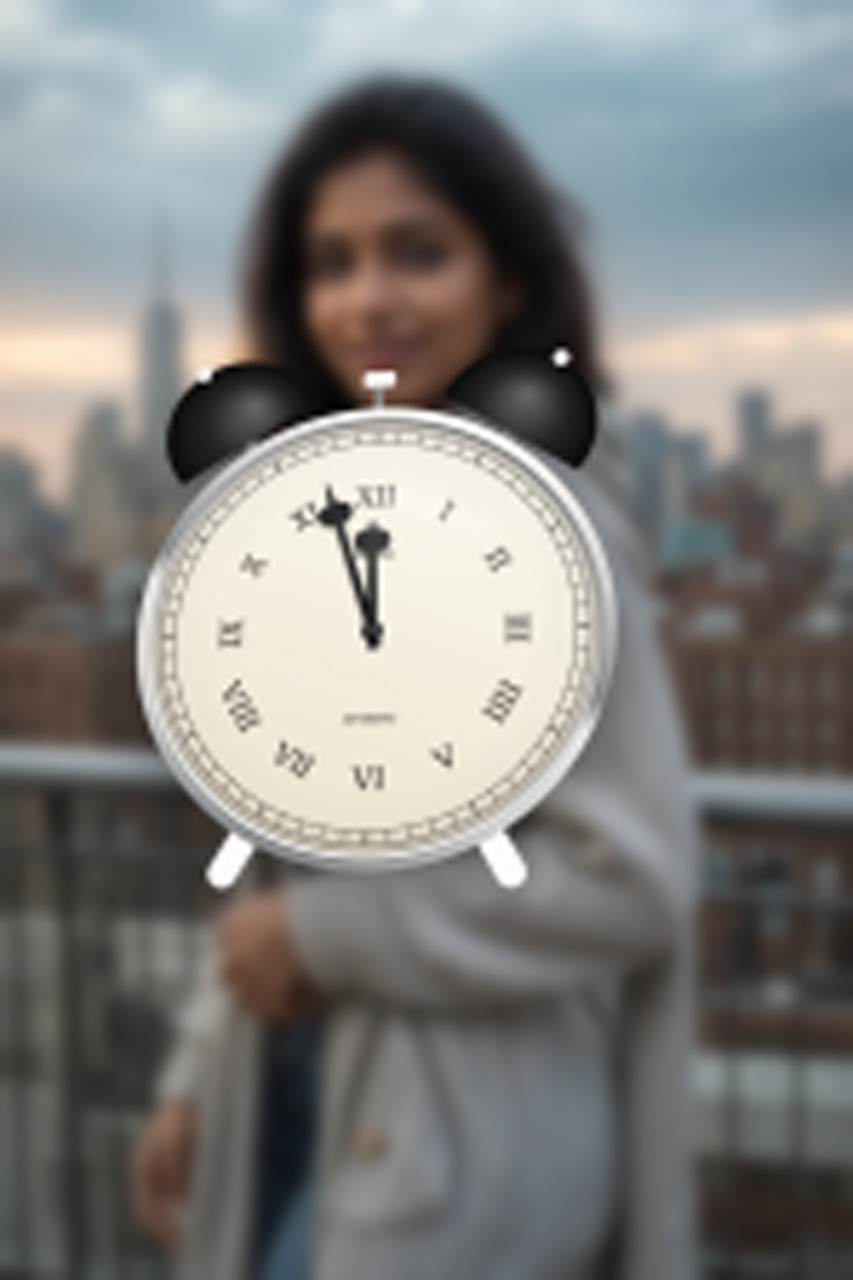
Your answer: 11,57
